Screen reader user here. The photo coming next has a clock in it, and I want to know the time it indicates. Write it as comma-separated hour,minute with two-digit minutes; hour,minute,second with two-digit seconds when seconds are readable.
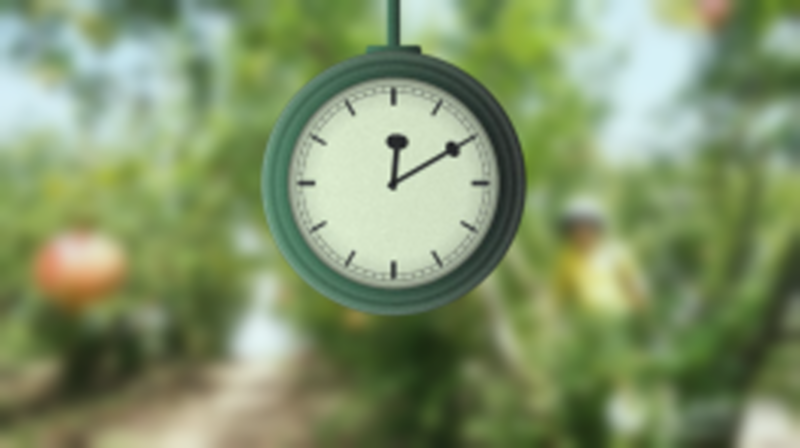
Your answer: 12,10
